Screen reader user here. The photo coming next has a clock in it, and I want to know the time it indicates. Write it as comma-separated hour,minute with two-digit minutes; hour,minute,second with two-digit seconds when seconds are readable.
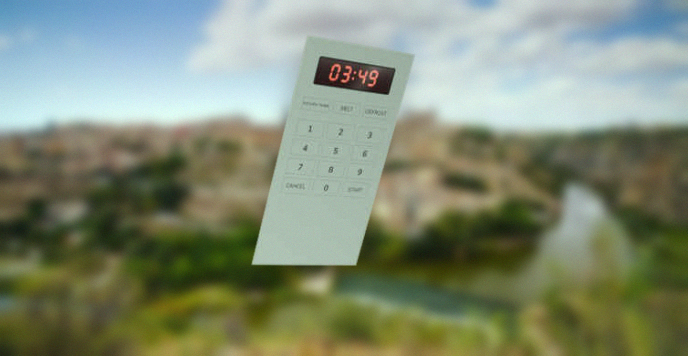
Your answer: 3,49
